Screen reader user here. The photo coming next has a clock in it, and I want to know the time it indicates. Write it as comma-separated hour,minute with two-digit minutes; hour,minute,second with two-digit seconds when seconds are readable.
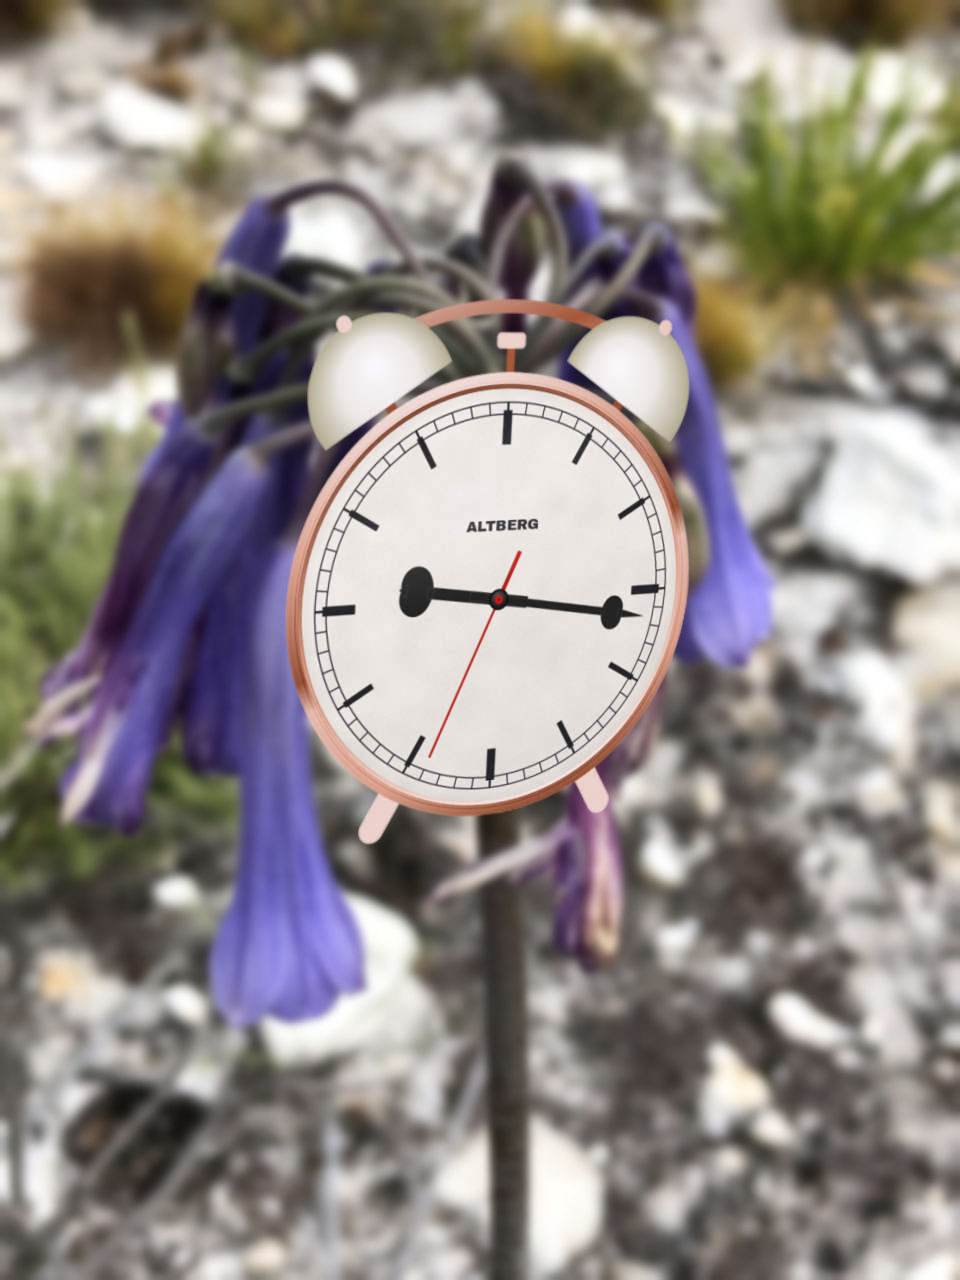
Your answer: 9,16,34
